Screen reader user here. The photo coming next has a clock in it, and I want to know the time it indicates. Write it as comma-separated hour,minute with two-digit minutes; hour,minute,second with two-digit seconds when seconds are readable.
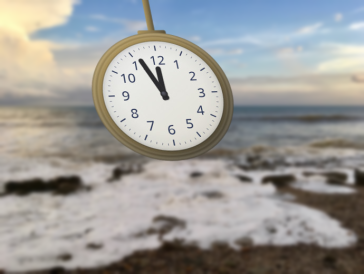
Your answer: 11,56
